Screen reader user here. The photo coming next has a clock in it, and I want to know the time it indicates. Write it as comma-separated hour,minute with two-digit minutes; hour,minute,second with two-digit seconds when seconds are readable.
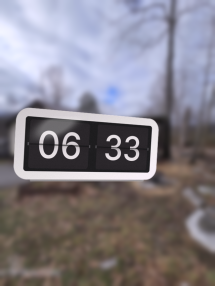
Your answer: 6,33
